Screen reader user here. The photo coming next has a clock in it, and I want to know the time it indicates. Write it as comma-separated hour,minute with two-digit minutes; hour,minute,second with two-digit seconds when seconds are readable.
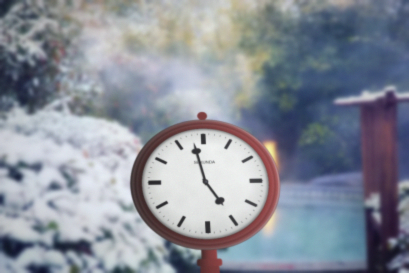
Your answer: 4,58
